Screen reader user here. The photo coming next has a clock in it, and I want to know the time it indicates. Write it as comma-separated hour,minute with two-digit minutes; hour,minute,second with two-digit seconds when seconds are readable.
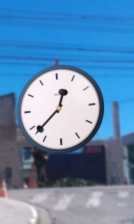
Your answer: 12,38
